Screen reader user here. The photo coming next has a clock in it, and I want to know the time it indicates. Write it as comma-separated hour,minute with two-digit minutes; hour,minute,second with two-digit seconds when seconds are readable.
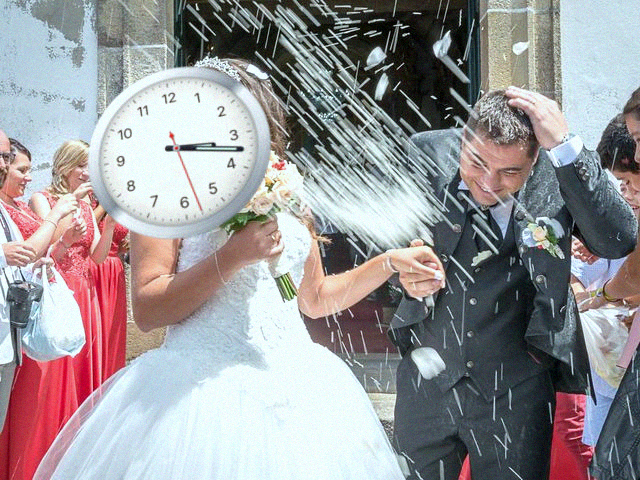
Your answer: 3,17,28
